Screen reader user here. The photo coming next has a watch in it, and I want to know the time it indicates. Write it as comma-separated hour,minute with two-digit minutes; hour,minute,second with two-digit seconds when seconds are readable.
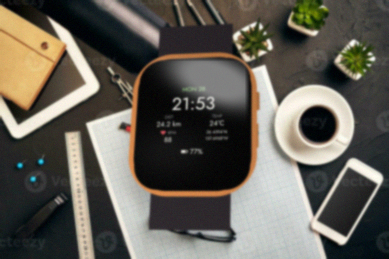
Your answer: 21,53
